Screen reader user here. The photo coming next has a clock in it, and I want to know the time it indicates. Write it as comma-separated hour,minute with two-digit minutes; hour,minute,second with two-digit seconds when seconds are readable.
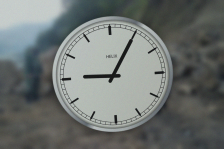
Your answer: 9,05
